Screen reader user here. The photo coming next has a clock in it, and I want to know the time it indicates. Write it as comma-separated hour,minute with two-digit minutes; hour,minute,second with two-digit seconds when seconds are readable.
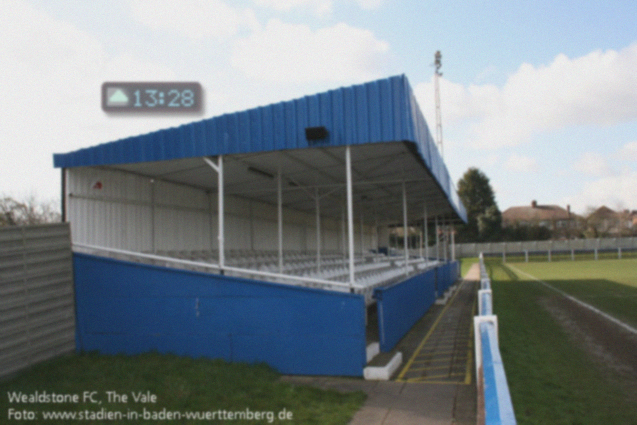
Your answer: 13,28
